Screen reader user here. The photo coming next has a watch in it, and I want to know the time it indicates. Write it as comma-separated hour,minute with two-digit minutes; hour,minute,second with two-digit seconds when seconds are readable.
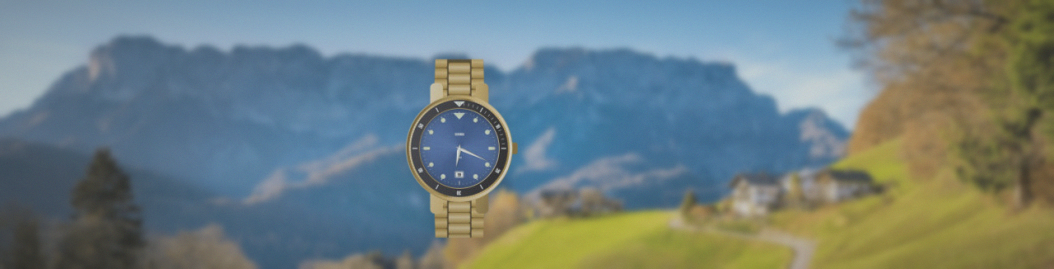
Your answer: 6,19
